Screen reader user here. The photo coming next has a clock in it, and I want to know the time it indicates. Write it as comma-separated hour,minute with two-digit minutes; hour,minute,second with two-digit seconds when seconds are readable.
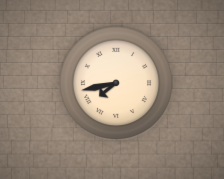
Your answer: 7,43
